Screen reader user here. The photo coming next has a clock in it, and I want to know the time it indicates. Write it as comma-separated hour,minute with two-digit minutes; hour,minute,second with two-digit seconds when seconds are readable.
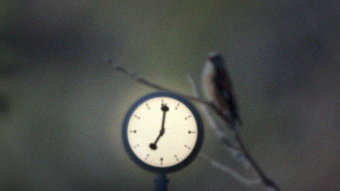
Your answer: 7,01
